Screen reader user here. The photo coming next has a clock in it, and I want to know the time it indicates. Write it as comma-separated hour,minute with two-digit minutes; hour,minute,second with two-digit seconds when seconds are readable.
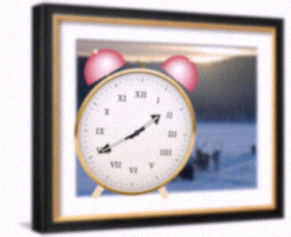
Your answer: 1,40
